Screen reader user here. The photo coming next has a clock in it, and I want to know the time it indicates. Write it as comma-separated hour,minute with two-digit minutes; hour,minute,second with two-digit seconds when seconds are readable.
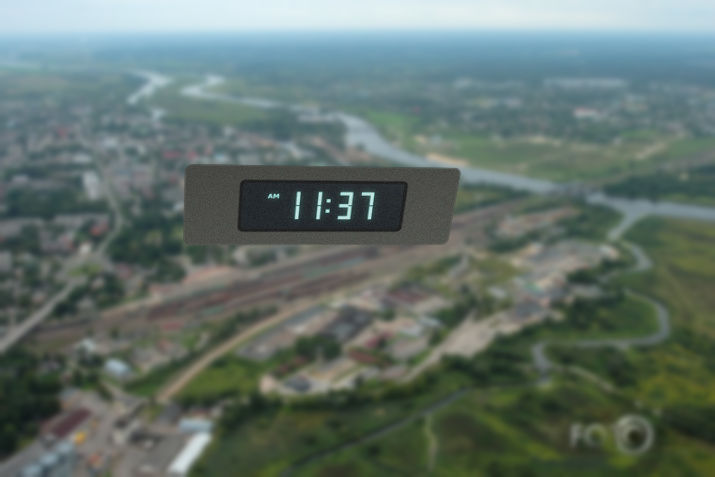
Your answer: 11,37
